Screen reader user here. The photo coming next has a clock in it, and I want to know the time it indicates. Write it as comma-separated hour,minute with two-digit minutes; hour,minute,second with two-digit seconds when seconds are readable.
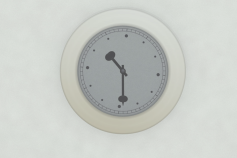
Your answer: 10,29
